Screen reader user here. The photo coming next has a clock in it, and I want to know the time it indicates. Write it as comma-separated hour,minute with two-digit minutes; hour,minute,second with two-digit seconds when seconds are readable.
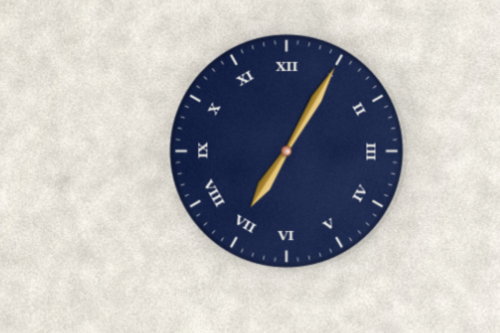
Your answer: 7,05
